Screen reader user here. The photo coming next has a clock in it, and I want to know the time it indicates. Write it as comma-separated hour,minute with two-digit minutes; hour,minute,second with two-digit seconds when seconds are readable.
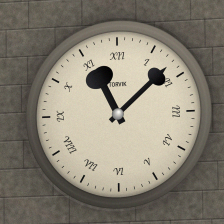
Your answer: 11,08
